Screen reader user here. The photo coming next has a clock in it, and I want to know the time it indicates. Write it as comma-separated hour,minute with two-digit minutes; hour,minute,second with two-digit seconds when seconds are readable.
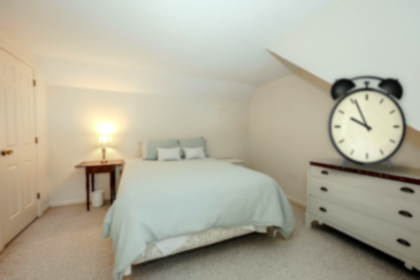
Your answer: 9,56
